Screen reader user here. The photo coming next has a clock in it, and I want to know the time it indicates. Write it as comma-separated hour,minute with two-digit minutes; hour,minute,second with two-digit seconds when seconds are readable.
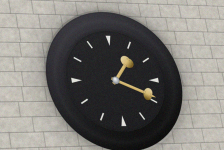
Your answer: 1,19
